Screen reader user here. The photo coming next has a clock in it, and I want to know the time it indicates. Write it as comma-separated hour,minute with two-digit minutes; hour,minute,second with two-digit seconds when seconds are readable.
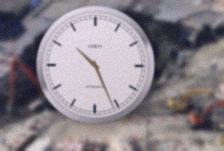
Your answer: 10,26
